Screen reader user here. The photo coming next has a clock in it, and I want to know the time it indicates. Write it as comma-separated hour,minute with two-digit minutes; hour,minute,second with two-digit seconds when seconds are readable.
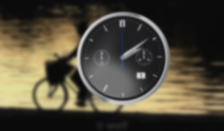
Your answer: 2,09
